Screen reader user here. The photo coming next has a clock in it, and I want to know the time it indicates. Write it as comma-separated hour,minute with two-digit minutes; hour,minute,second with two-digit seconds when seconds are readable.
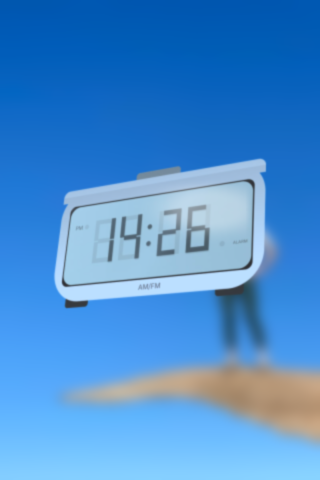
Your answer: 14,26
